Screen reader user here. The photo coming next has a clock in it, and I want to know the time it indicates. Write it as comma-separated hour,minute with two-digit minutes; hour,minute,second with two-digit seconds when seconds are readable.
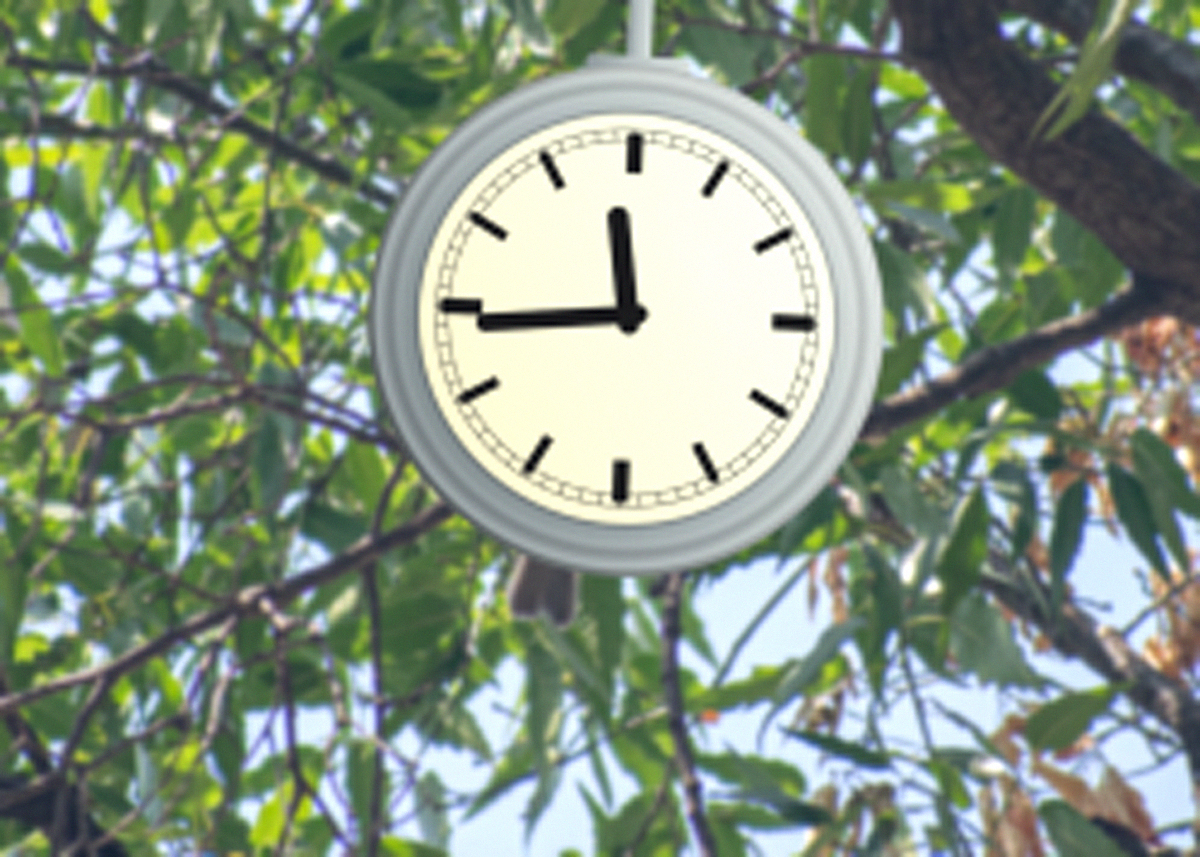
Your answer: 11,44
